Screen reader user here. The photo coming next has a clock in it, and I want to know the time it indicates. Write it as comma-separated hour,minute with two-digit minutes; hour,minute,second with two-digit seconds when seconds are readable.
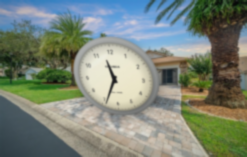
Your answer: 11,34
